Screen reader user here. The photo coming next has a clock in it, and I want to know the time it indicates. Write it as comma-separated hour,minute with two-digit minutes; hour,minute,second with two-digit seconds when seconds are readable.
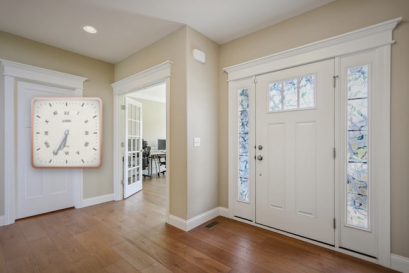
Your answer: 6,35
